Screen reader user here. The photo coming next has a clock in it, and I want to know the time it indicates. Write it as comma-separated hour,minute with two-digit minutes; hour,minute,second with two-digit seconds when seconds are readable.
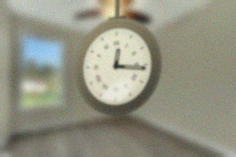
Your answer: 12,16
